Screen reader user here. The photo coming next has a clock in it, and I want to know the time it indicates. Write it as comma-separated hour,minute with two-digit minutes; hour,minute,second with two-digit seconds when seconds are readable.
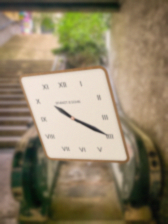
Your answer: 10,20
